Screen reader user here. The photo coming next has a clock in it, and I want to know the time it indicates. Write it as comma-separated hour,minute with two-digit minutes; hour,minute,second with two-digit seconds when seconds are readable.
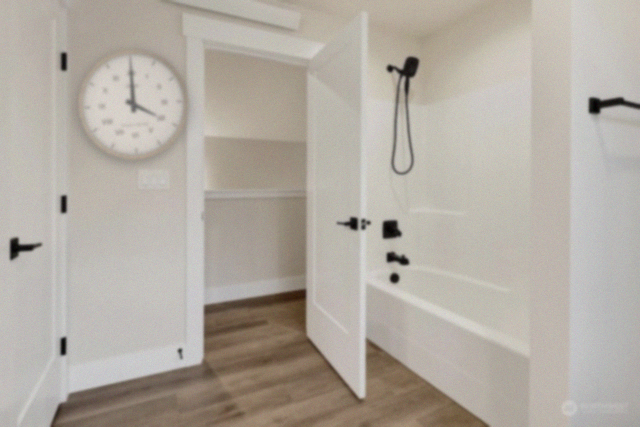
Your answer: 4,00
